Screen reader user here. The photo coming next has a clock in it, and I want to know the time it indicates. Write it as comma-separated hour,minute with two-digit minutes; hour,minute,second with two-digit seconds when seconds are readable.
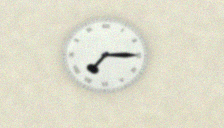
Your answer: 7,15
